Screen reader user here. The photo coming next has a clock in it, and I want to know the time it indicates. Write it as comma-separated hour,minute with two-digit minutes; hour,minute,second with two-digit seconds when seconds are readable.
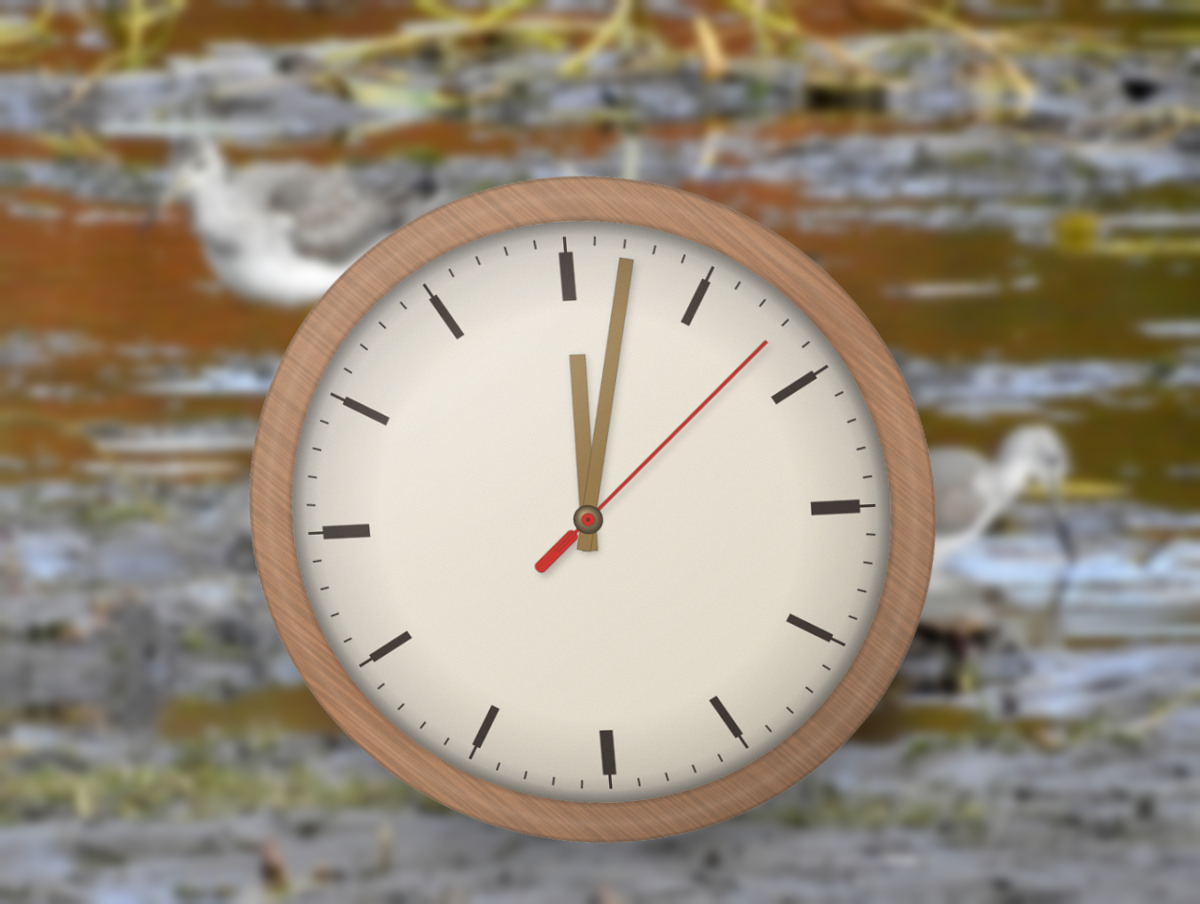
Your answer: 12,02,08
